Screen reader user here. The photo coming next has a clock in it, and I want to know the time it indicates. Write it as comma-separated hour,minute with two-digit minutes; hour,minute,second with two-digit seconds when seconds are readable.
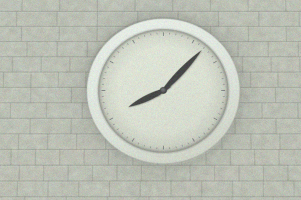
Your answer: 8,07
